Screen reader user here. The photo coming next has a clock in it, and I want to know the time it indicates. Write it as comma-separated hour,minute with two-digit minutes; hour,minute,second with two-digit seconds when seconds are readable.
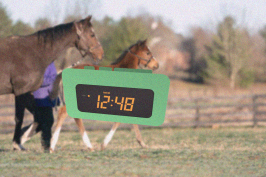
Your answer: 12,48
